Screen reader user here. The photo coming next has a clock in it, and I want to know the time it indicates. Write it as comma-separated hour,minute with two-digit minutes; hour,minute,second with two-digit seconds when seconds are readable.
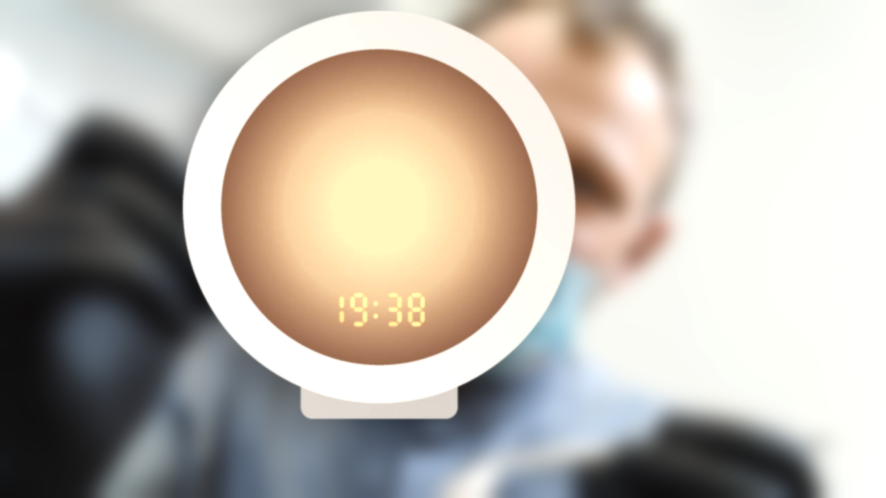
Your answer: 19,38
